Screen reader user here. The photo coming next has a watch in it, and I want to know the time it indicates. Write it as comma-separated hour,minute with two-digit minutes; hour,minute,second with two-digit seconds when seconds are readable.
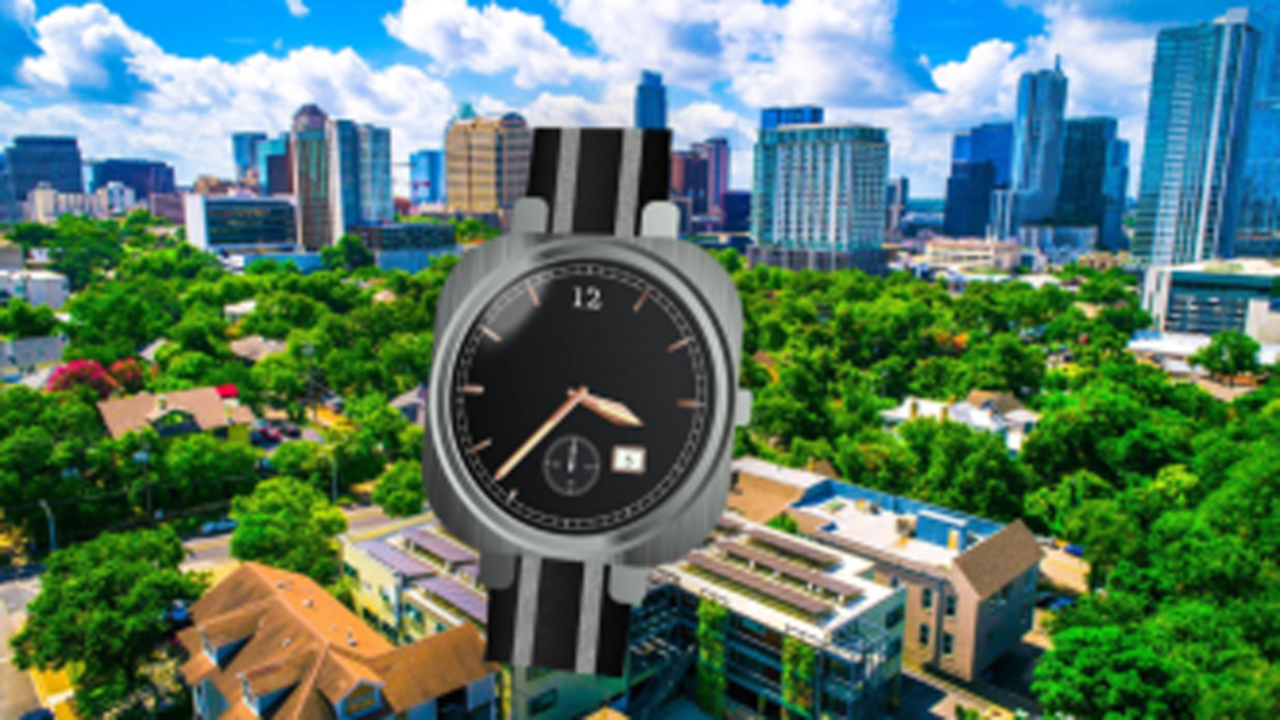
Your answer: 3,37
